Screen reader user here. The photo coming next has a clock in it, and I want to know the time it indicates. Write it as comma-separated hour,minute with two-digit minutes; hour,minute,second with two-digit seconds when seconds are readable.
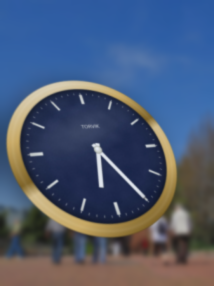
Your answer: 6,25
